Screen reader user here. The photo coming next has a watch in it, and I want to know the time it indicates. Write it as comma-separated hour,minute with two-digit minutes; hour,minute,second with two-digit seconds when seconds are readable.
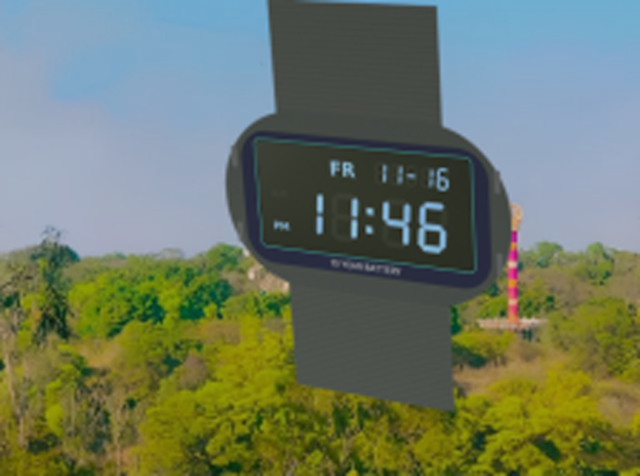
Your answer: 11,46
